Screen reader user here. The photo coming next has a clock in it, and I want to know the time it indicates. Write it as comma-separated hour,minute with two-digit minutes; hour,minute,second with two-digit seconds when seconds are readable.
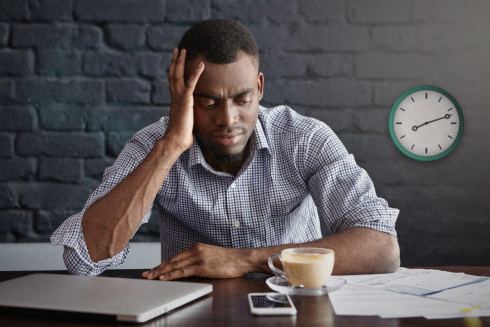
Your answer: 8,12
